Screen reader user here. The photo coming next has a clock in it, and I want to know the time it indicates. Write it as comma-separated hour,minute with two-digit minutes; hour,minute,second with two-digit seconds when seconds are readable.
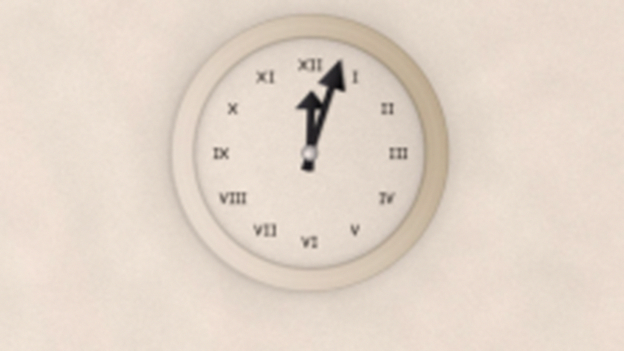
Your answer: 12,03
